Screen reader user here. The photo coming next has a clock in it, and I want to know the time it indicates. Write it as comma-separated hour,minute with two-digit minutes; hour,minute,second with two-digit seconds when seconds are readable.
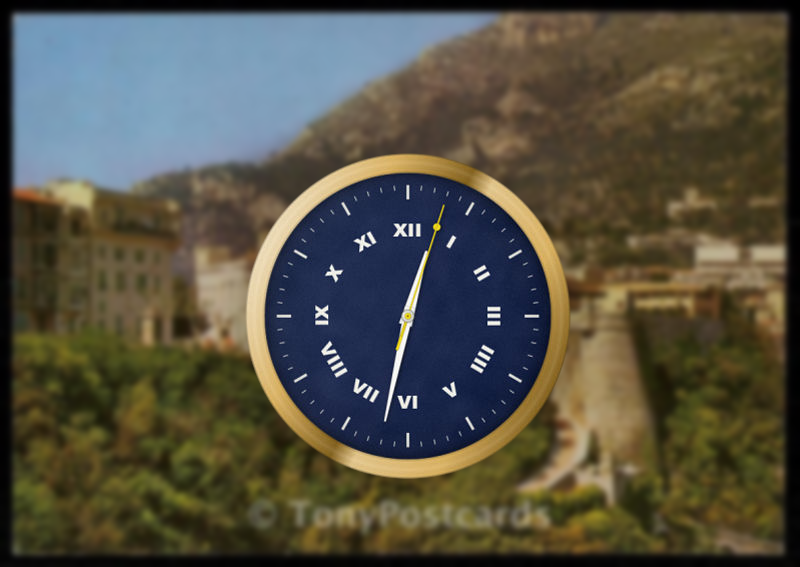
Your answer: 12,32,03
